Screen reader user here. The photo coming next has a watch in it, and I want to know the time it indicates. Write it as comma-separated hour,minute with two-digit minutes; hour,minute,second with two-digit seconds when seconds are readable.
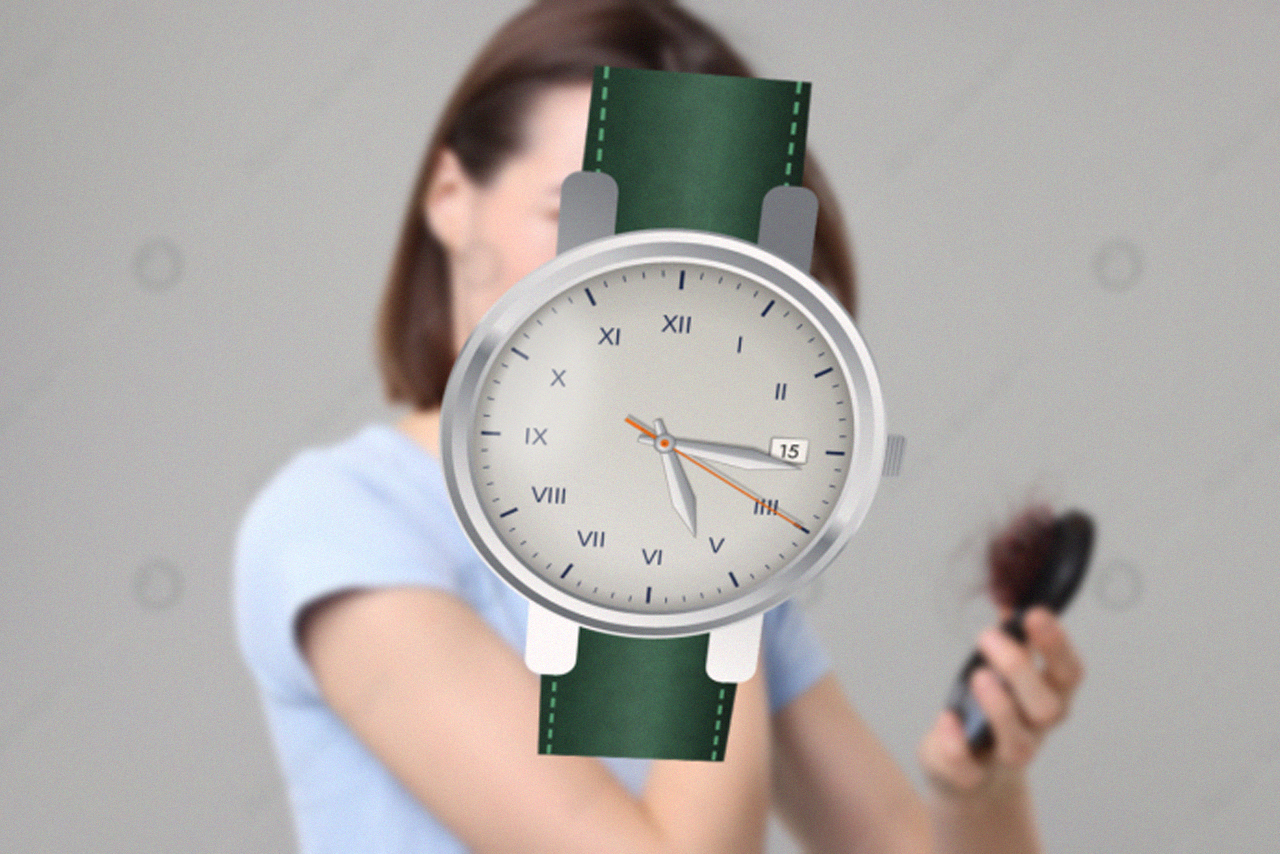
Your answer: 5,16,20
